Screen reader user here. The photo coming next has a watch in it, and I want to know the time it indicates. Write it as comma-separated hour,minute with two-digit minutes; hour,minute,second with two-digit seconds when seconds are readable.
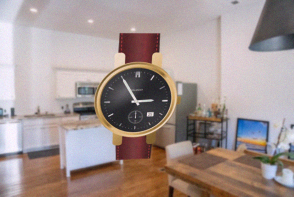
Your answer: 2,55
